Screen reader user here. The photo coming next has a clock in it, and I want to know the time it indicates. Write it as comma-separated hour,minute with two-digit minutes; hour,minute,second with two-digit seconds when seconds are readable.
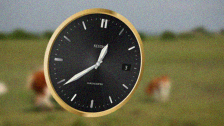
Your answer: 12,39
